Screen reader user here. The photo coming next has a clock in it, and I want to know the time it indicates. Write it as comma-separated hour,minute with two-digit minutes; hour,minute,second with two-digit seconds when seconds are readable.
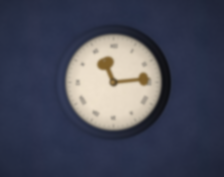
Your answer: 11,14
